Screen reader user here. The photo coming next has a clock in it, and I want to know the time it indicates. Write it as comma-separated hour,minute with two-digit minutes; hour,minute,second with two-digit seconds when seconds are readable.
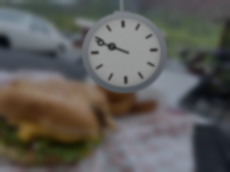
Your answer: 9,49
